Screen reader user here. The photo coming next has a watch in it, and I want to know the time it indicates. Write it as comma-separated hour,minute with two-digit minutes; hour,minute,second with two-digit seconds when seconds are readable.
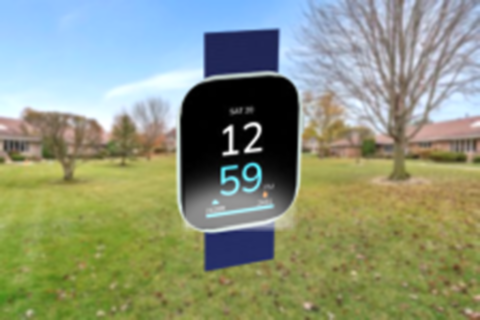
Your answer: 12,59
